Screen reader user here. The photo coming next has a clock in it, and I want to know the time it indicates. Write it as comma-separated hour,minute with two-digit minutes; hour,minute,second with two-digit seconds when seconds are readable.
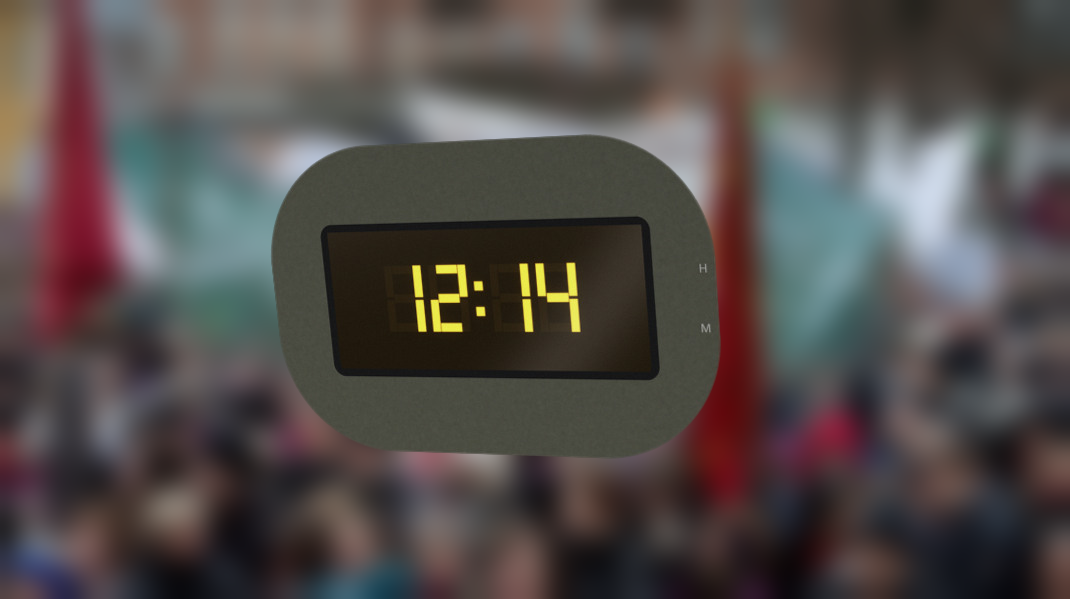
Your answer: 12,14
